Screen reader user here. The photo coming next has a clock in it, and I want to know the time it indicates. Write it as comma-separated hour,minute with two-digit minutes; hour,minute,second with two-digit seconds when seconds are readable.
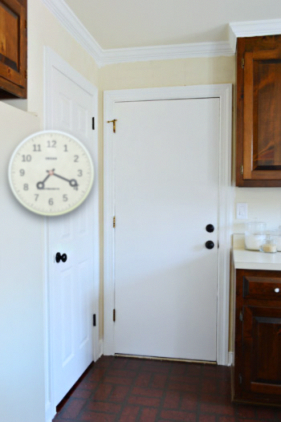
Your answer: 7,19
